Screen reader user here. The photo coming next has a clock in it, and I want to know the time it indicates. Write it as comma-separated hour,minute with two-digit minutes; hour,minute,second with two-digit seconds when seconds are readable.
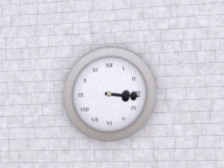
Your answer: 3,16
